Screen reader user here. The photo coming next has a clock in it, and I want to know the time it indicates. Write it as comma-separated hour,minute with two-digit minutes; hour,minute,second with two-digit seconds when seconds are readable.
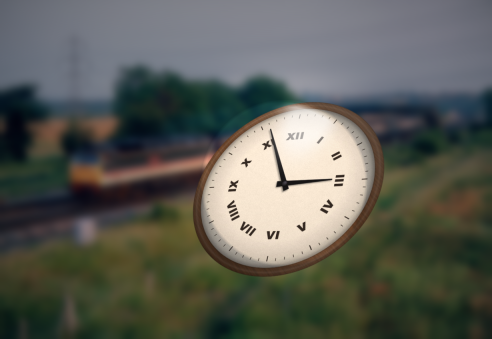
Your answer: 2,56
